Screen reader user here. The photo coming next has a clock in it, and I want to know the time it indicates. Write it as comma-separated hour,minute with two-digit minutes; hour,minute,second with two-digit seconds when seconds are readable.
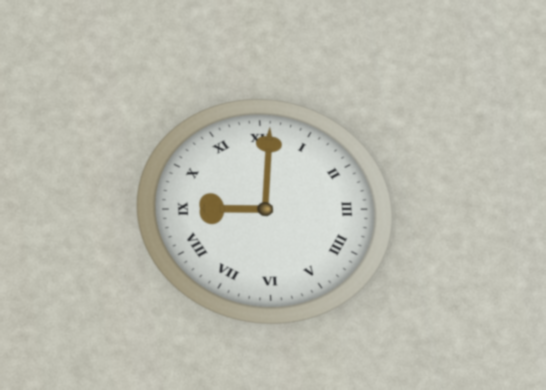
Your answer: 9,01
